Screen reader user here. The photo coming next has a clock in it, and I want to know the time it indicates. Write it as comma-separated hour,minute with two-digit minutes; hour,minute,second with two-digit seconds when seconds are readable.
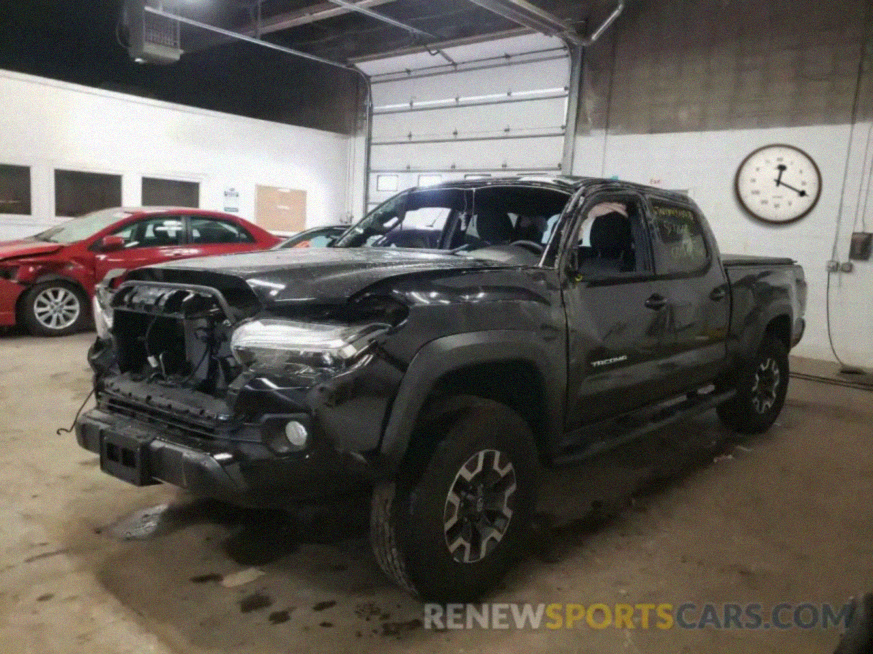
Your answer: 12,19
